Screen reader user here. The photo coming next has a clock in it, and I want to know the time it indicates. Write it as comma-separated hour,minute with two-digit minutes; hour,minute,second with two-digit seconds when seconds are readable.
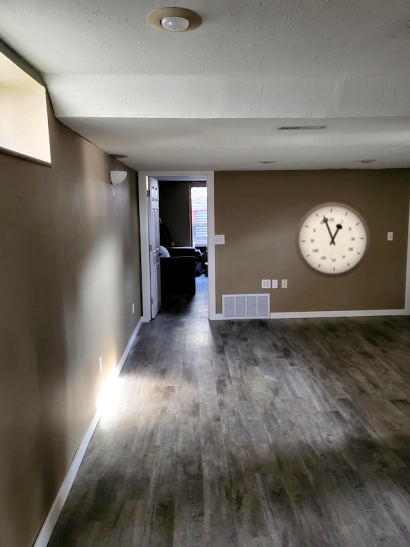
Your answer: 12,57
